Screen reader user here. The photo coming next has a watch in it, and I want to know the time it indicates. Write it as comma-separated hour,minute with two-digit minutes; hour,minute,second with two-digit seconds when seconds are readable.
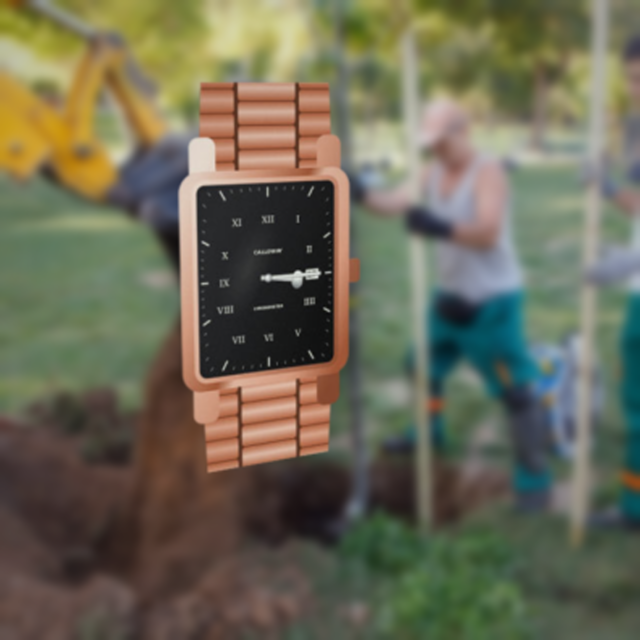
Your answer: 3,15
